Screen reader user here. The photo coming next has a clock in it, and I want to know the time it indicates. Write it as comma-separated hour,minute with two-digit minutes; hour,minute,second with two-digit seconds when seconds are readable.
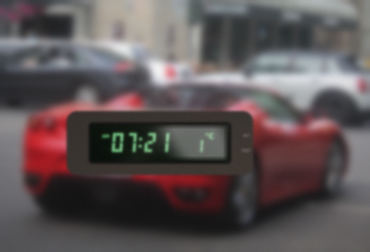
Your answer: 7,21
